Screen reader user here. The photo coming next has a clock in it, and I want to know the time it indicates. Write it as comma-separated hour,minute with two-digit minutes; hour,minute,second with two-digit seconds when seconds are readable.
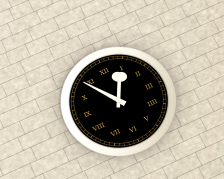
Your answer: 12,54
